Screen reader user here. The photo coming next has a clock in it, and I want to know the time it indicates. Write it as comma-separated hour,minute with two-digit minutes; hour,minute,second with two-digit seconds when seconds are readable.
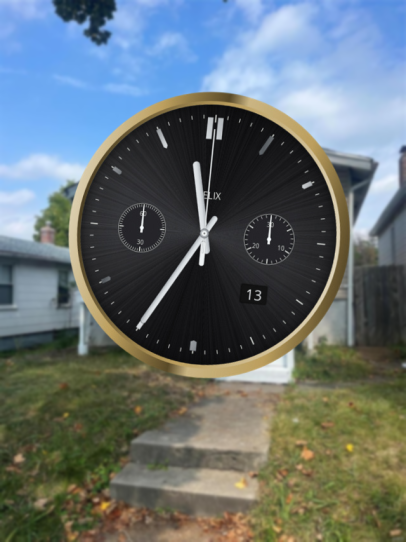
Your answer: 11,35
